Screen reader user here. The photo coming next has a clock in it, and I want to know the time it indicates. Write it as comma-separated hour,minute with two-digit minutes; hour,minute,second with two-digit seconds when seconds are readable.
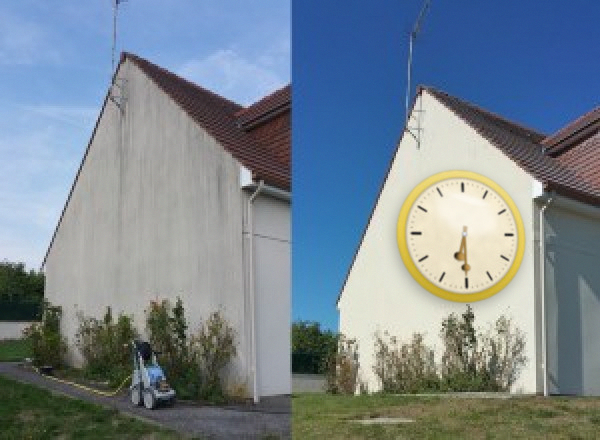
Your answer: 6,30
